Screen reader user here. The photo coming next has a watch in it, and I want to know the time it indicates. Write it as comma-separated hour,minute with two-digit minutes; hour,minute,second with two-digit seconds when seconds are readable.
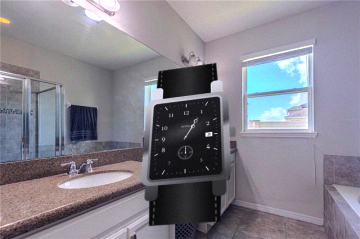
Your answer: 1,05
